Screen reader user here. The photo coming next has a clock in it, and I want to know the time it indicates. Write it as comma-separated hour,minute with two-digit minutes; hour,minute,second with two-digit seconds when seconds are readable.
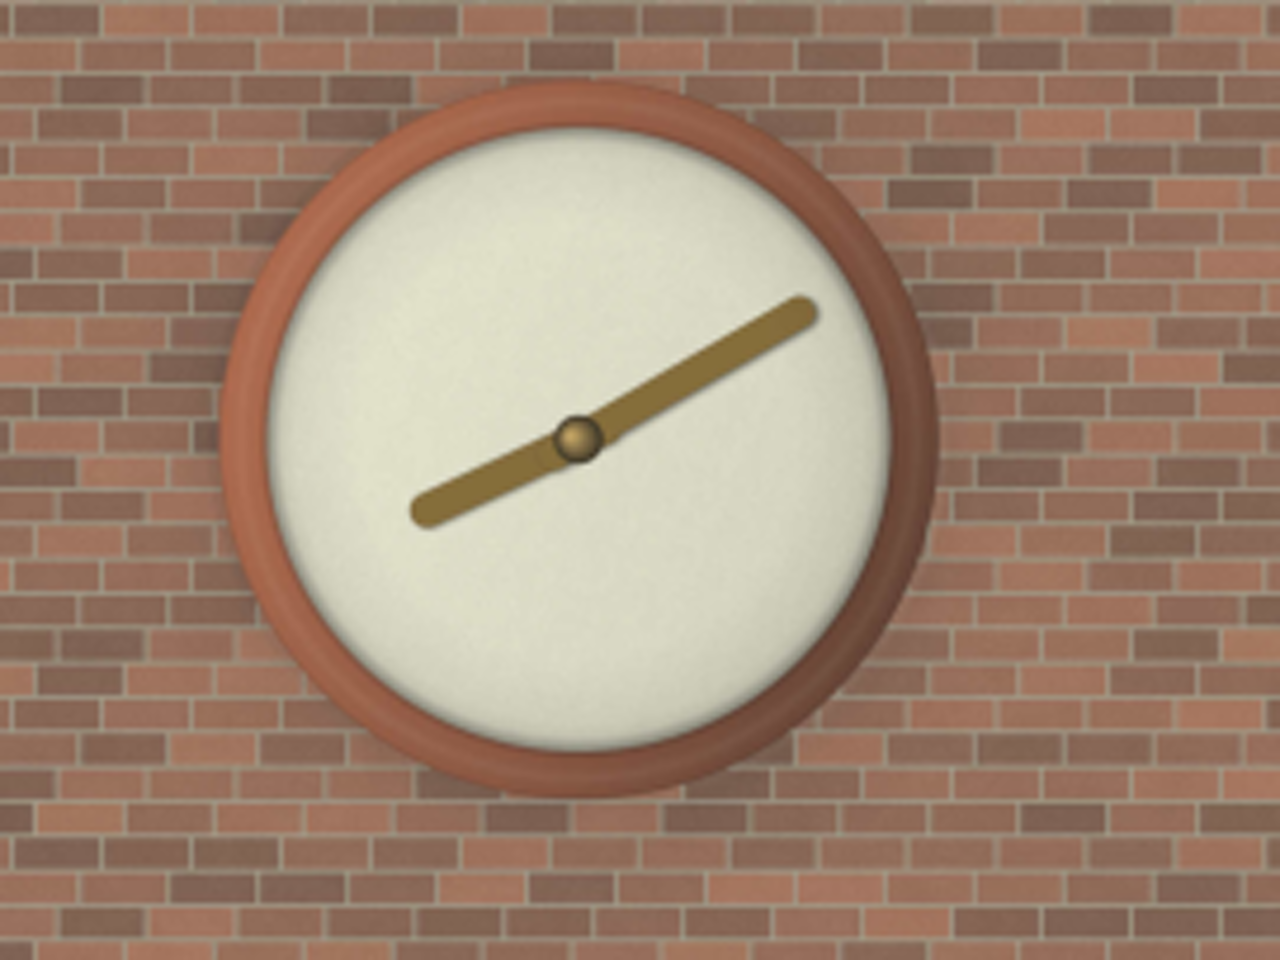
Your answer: 8,10
